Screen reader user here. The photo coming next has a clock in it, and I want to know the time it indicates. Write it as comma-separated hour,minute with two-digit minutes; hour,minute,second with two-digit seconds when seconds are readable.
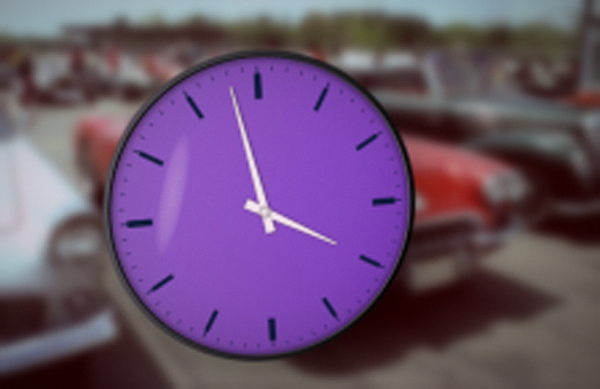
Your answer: 3,58
